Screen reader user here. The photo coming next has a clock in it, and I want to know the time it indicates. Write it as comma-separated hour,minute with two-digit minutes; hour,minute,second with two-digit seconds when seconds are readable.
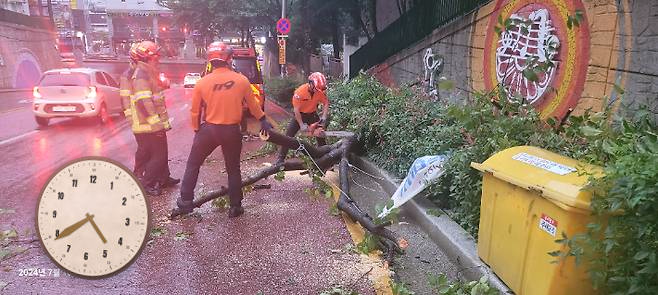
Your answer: 4,39
